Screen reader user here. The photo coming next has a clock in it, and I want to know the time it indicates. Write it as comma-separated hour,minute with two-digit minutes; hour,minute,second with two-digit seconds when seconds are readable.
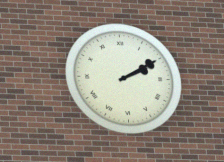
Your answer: 2,10
